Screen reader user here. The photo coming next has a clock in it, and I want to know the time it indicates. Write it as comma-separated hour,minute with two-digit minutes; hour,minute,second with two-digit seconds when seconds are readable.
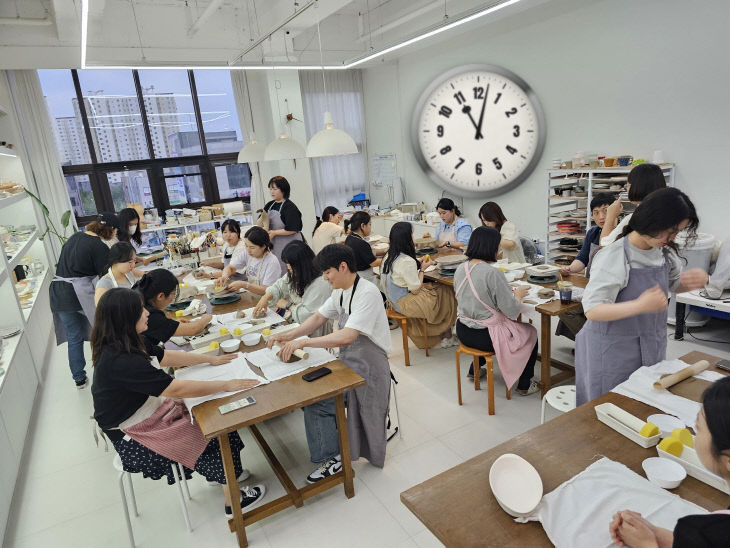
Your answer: 11,02
